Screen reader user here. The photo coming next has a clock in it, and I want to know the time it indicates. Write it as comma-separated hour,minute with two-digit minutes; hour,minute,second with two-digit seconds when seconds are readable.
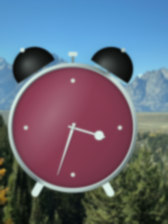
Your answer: 3,33
